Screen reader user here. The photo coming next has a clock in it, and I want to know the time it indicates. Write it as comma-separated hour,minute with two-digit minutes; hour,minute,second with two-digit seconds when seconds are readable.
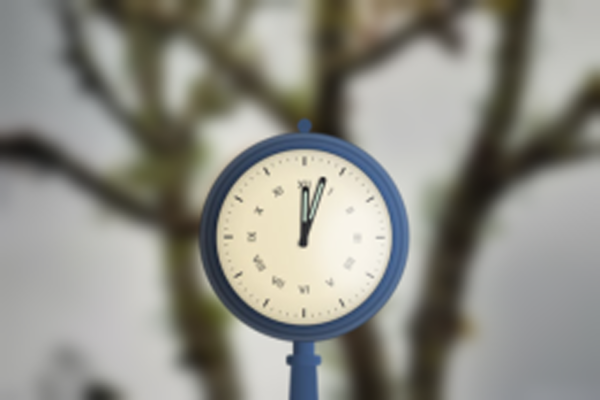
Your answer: 12,03
